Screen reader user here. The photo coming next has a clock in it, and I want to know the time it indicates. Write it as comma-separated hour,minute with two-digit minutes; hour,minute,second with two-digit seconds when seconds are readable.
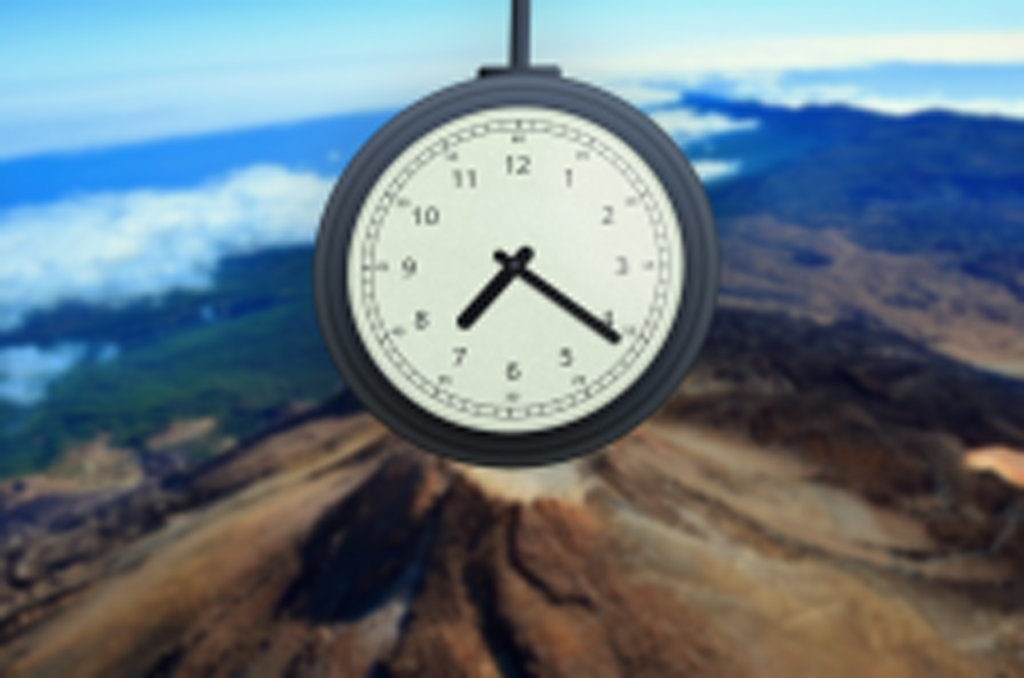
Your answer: 7,21
